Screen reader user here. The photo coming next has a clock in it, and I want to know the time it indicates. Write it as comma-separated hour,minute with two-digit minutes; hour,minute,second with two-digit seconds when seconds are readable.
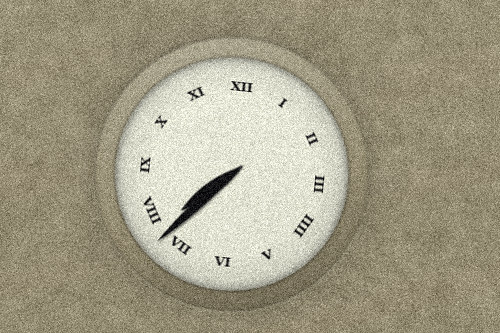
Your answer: 7,37
